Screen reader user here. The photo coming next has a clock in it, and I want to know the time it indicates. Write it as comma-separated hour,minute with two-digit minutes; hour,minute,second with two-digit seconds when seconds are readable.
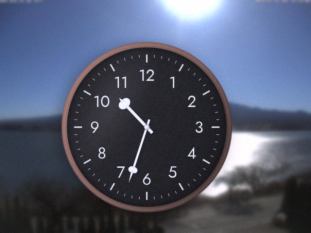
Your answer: 10,33
